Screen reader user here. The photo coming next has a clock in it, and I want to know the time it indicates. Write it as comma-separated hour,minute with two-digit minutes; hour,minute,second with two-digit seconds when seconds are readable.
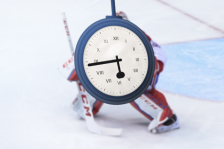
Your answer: 5,44
